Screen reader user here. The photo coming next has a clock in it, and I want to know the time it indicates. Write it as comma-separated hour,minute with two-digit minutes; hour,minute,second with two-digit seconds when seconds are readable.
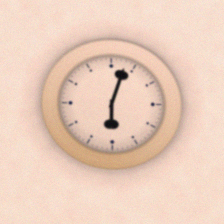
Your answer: 6,03
